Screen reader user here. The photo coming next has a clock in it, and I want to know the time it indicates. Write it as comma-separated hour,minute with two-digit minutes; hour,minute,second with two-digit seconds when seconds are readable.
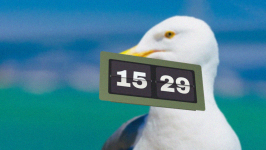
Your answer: 15,29
